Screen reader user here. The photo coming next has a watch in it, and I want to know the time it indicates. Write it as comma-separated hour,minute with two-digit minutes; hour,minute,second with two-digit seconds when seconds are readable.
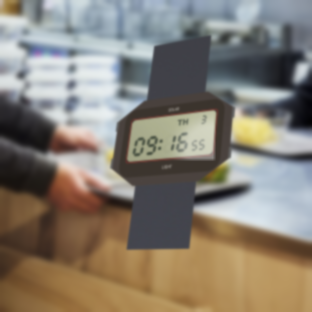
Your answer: 9,16
